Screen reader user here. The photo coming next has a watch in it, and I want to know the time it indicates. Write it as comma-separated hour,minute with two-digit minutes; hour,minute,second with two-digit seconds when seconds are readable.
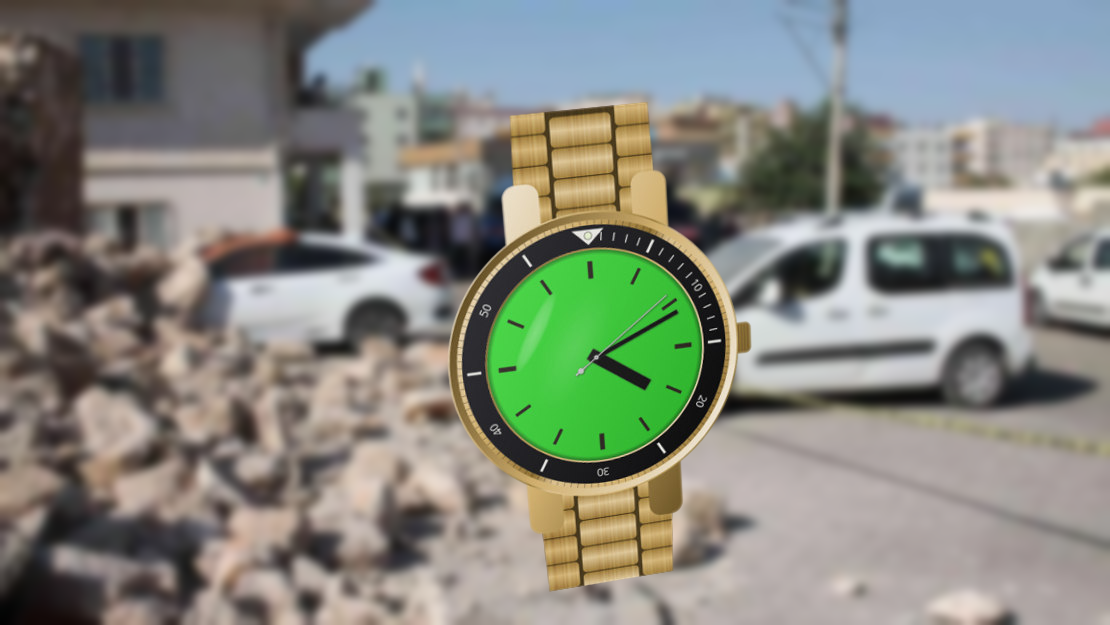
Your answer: 4,11,09
